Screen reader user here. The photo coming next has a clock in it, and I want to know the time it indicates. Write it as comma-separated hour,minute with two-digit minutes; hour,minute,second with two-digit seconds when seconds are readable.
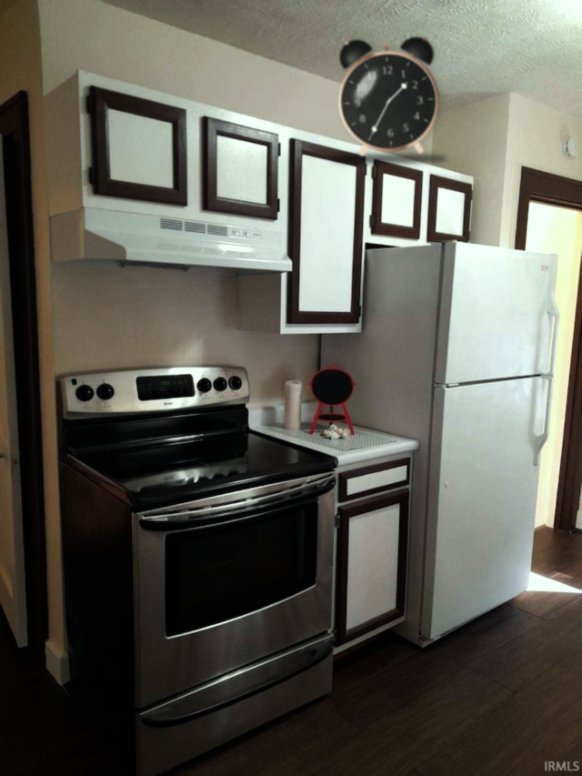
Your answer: 1,35
